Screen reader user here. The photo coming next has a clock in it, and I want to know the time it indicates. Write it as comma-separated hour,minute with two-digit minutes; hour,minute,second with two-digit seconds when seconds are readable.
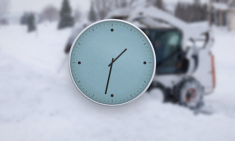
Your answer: 1,32
